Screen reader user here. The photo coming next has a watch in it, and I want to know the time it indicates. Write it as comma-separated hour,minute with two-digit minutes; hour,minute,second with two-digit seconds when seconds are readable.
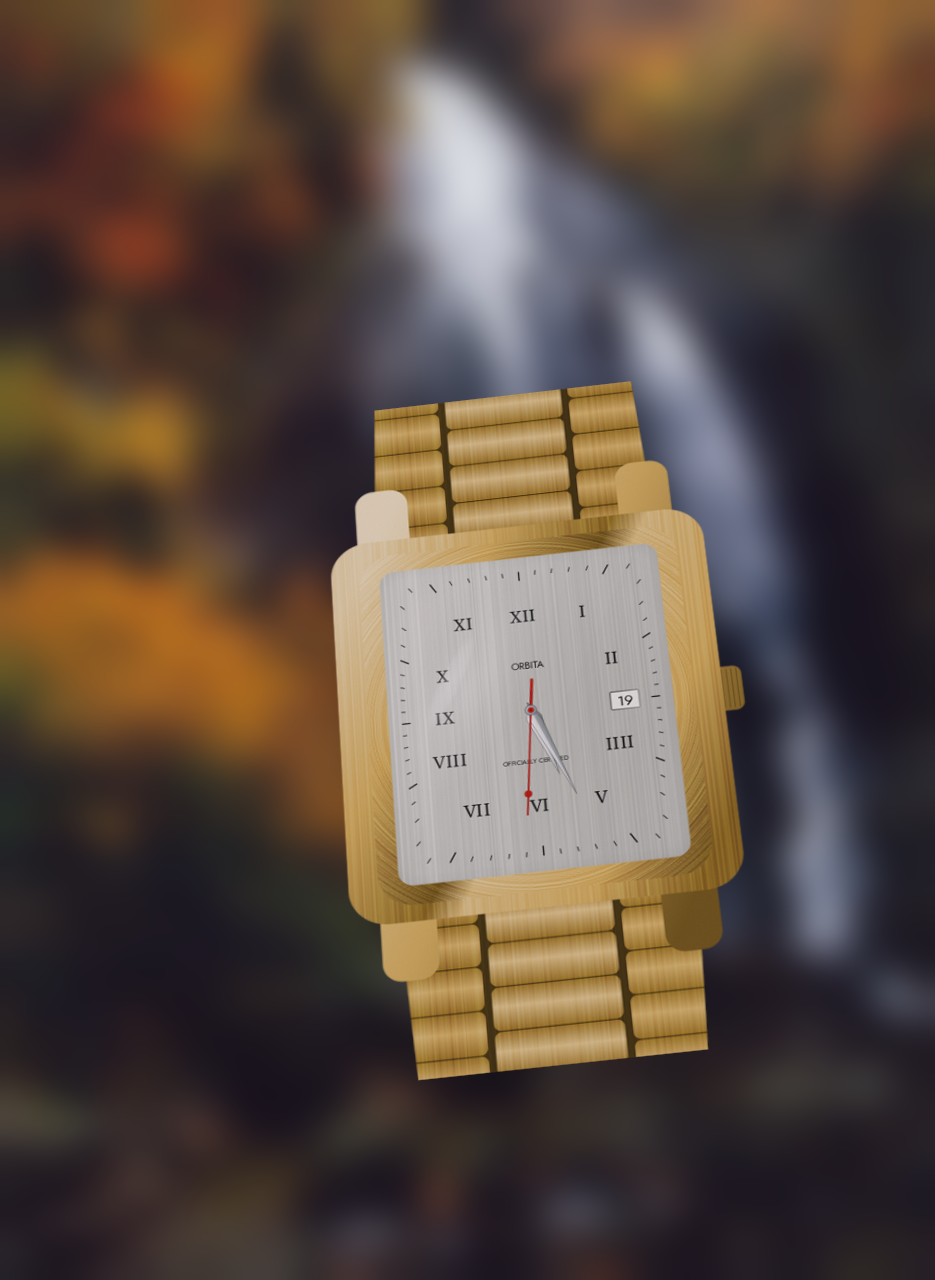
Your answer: 5,26,31
